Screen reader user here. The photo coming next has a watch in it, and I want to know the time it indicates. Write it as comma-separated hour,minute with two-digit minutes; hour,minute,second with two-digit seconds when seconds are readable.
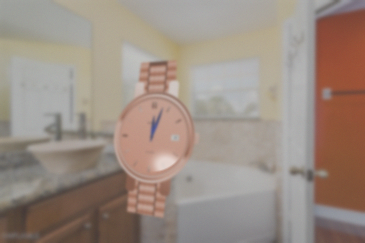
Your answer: 12,03
